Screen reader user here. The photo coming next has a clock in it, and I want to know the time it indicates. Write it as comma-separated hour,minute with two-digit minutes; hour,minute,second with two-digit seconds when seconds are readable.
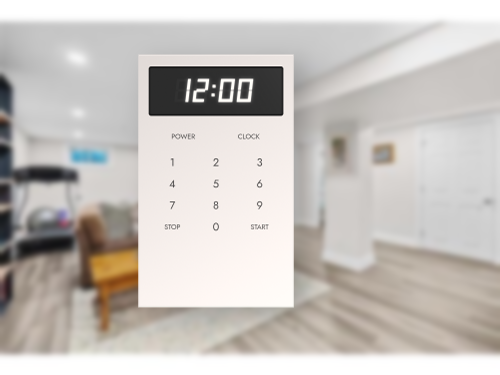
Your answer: 12,00
